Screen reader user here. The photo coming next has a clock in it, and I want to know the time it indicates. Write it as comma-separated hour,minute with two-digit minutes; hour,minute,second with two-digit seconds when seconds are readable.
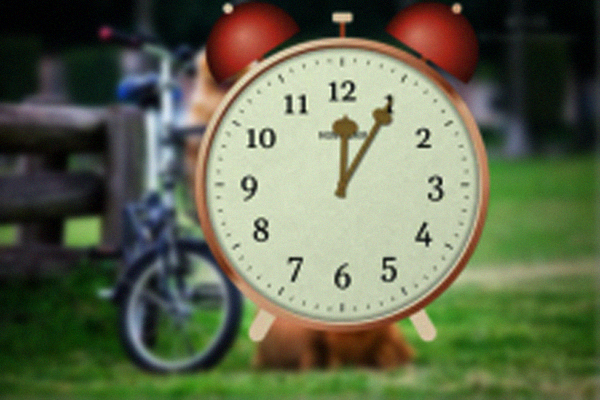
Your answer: 12,05
